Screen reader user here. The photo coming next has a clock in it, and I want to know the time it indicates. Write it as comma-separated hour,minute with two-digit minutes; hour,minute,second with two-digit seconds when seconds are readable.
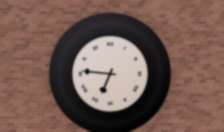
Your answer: 6,46
